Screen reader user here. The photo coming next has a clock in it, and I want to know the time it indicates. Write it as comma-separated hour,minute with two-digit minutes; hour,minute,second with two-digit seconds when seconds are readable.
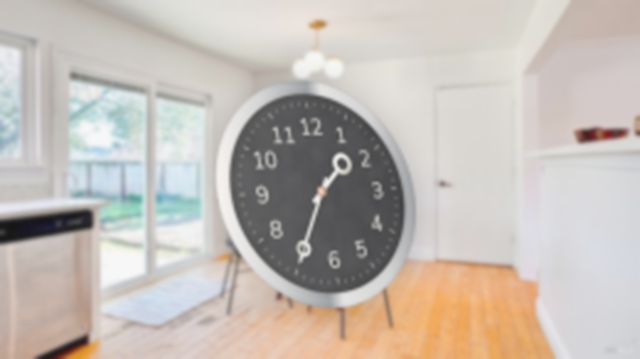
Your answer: 1,35
